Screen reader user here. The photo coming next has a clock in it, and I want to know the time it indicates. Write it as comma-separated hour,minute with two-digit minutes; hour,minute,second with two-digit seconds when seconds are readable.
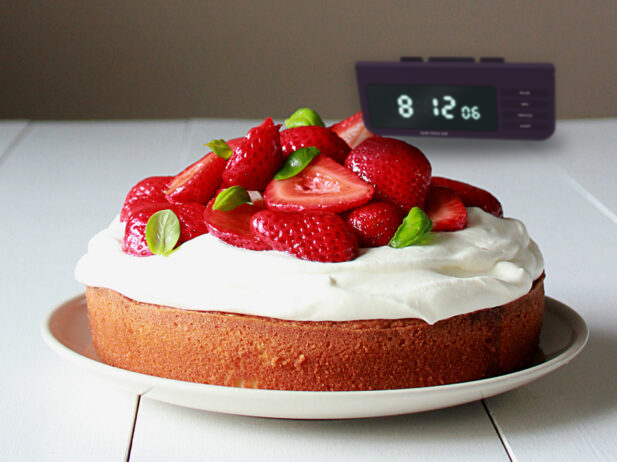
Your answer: 8,12,06
